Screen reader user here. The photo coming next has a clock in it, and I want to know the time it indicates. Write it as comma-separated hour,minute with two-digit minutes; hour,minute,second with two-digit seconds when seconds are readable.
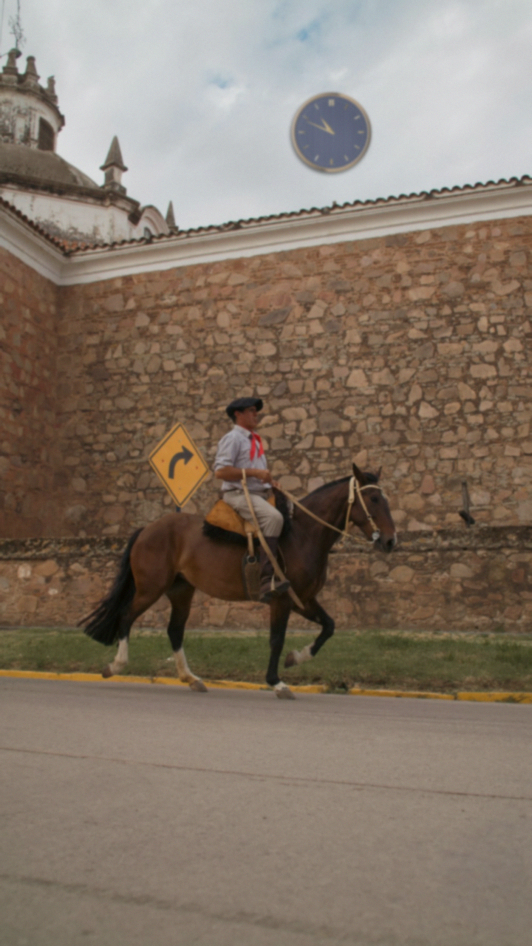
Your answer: 10,49
